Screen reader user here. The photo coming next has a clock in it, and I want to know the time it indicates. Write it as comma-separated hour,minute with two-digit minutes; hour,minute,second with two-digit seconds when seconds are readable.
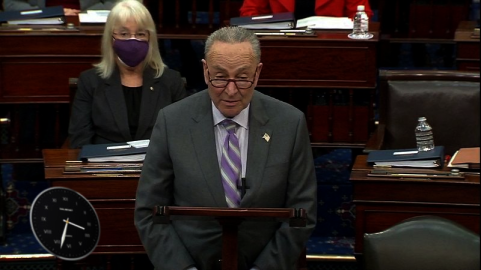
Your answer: 3,33
